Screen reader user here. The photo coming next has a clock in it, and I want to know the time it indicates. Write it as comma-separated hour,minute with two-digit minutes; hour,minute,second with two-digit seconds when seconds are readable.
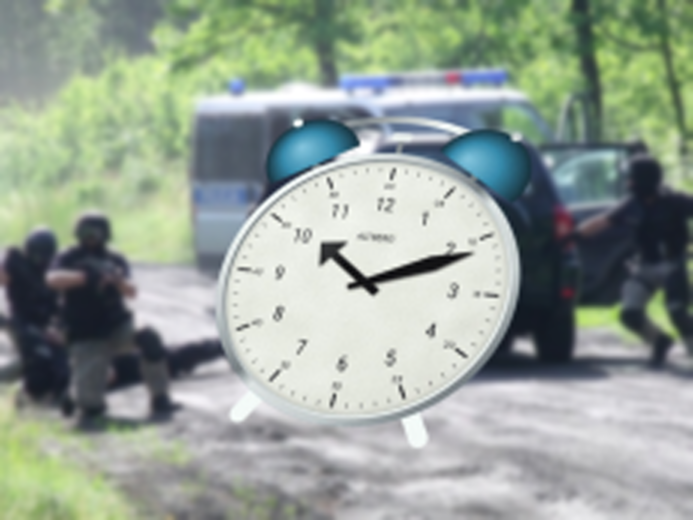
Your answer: 10,11
